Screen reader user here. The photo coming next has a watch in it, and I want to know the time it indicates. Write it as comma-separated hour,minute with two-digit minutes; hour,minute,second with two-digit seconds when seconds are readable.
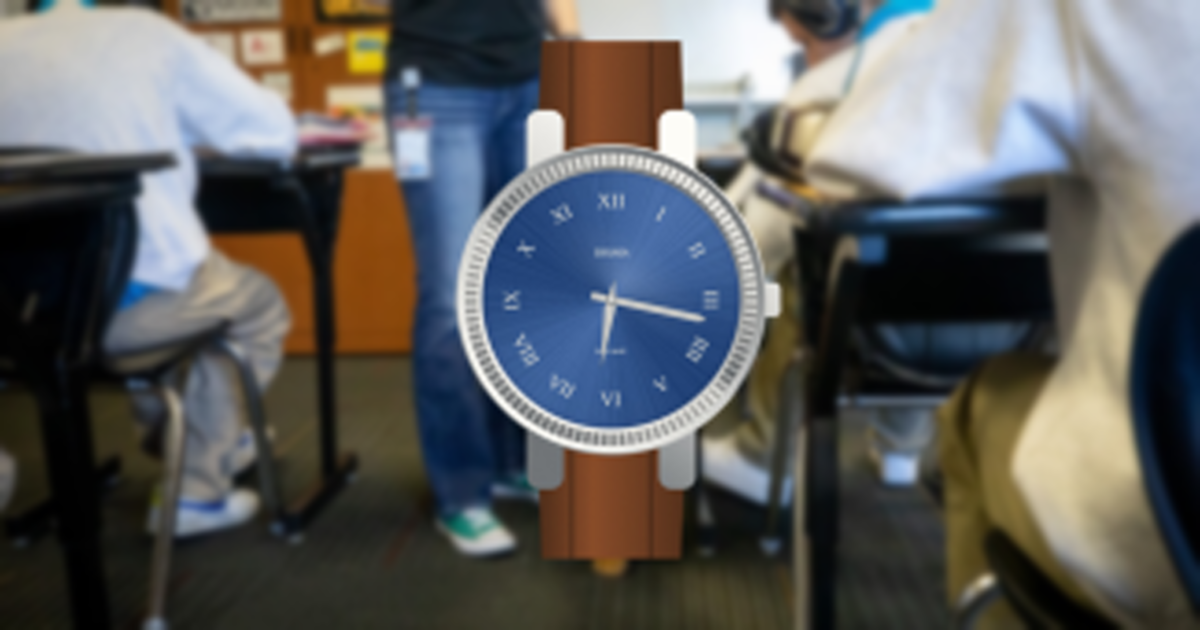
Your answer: 6,17
